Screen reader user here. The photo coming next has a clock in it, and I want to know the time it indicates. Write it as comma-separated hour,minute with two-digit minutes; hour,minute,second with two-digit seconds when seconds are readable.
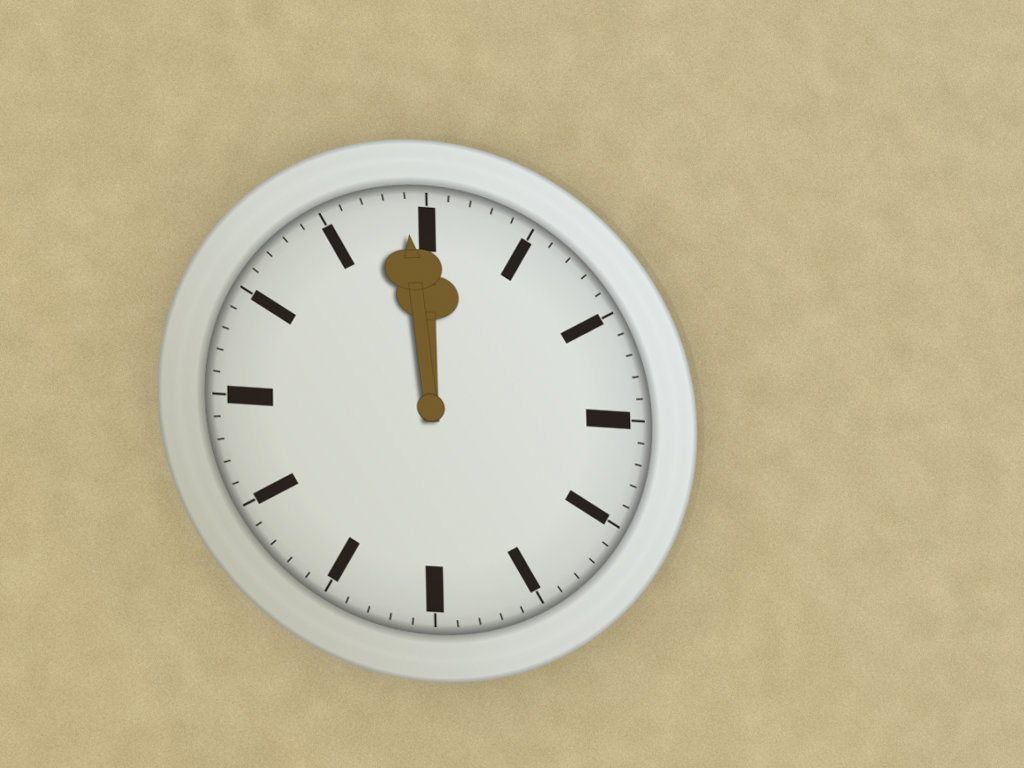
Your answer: 11,59
